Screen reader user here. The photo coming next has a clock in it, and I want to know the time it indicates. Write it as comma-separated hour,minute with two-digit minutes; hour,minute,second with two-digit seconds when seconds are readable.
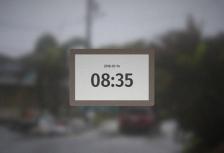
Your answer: 8,35
